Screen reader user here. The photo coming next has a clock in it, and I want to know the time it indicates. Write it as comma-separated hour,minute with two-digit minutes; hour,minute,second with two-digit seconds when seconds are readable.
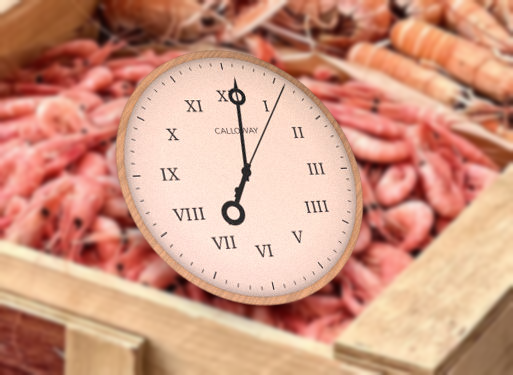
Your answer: 7,01,06
